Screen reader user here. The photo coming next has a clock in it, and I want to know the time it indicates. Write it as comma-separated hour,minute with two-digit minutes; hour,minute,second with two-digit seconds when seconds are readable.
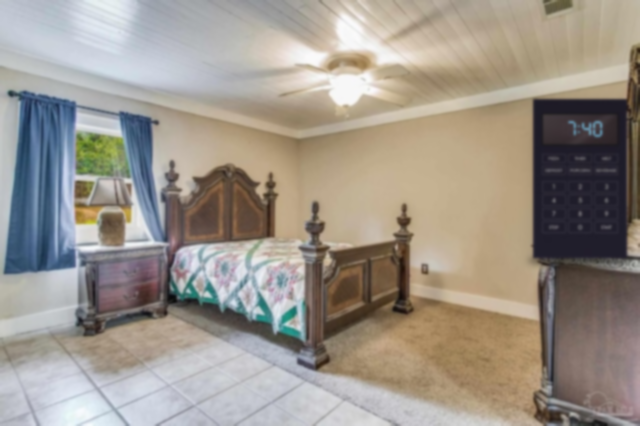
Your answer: 7,40
